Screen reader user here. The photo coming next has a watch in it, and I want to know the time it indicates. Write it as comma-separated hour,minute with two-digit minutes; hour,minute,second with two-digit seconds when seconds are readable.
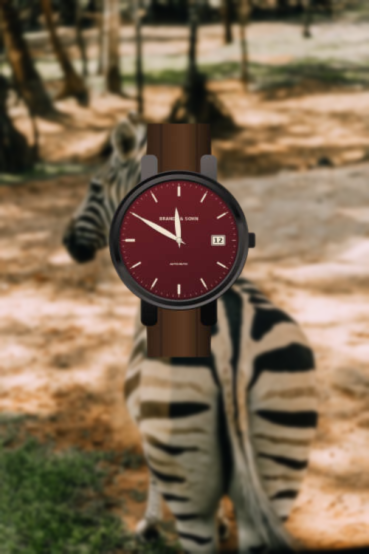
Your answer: 11,50
